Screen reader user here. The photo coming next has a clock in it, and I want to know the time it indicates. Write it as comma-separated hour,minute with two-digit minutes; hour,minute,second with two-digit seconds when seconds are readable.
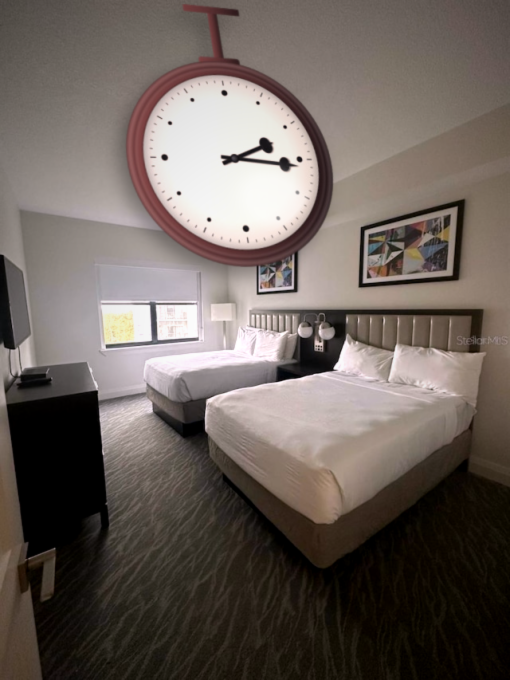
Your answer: 2,16
